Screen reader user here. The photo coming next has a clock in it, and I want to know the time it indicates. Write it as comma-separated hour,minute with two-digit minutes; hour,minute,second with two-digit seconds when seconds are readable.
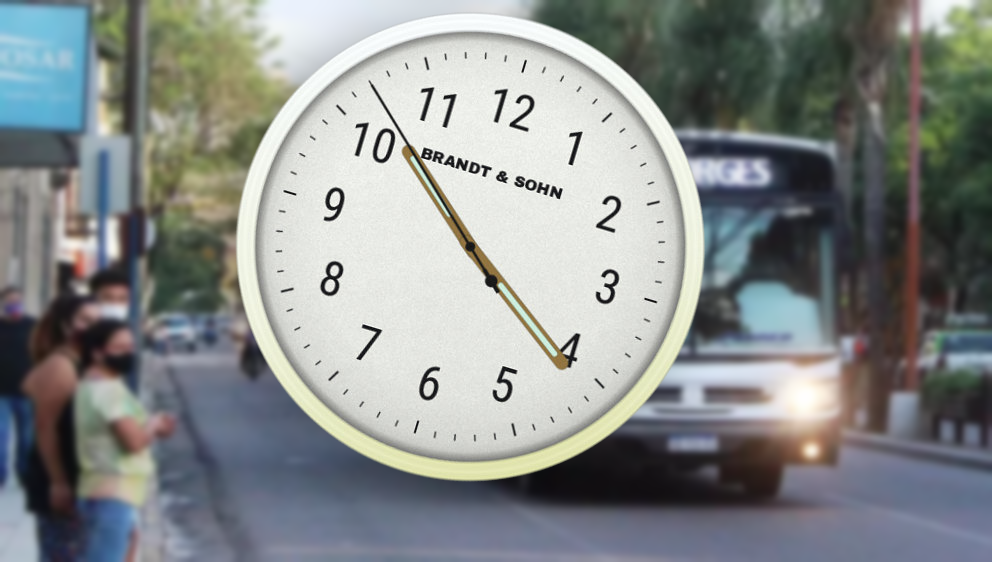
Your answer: 10,20,52
